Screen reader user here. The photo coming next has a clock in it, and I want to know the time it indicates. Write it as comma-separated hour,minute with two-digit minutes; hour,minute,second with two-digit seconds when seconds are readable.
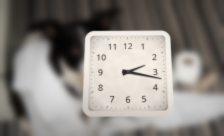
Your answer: 2,17
